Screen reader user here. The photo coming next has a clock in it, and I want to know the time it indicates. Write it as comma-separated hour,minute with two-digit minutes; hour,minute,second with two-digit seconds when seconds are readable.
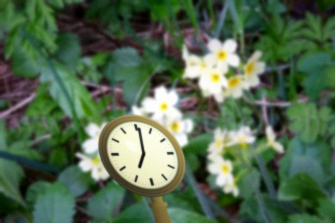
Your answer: 7,01
